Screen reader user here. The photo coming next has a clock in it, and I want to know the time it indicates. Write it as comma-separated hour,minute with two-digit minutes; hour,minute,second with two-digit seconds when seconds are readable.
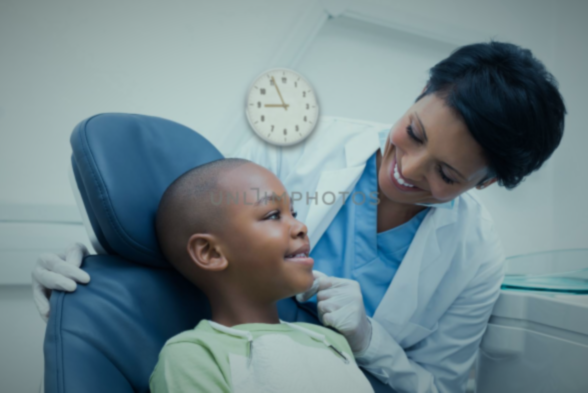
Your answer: 8,56
